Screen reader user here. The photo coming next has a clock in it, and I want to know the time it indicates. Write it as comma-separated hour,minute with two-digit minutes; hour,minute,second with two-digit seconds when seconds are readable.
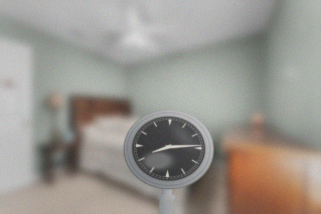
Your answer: 8,14
